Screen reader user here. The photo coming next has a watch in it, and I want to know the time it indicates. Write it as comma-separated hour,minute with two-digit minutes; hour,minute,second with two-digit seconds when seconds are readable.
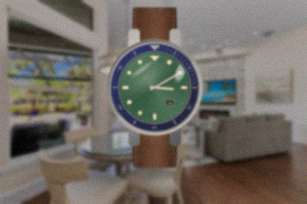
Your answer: 3,10
